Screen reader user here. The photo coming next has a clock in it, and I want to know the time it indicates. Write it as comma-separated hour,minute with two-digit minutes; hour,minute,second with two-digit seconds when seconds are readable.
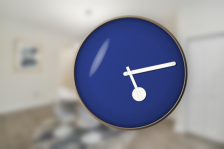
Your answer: 5,13
